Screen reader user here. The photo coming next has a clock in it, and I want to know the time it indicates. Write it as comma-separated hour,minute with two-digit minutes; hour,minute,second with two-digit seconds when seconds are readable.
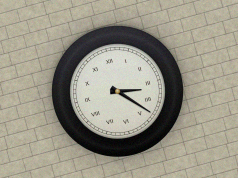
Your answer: 3,23
